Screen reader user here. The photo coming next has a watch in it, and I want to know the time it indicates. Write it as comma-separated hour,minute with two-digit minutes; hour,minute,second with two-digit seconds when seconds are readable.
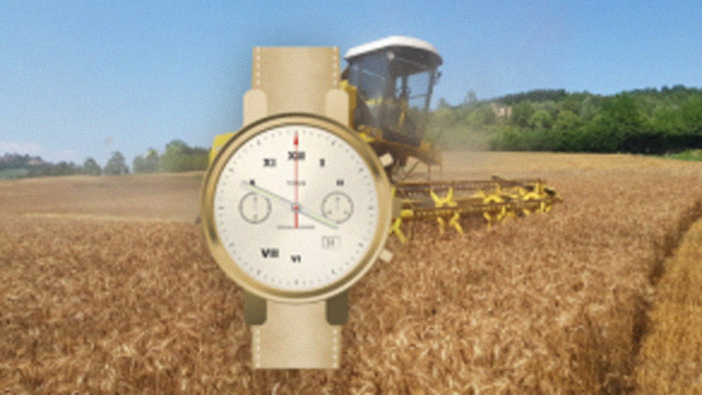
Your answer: 3,49
